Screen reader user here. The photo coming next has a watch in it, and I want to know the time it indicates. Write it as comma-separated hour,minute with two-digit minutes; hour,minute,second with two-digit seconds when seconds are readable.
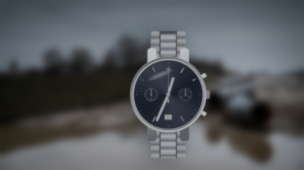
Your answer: 12,34
